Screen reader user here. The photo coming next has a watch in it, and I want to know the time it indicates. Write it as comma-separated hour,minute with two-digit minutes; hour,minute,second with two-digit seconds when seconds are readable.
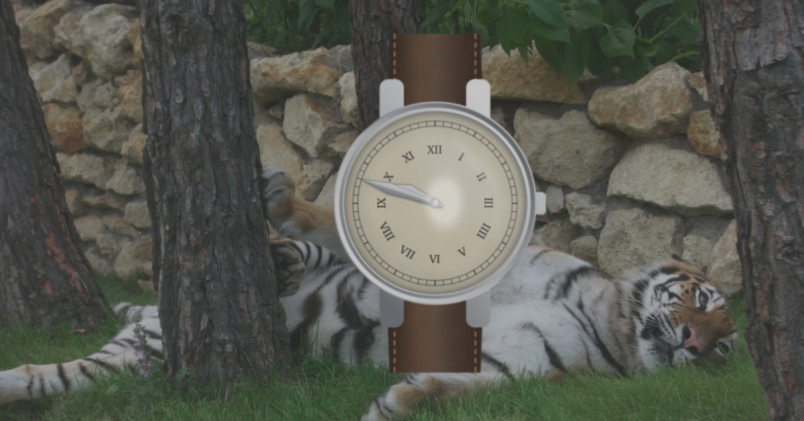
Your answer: 9,48
